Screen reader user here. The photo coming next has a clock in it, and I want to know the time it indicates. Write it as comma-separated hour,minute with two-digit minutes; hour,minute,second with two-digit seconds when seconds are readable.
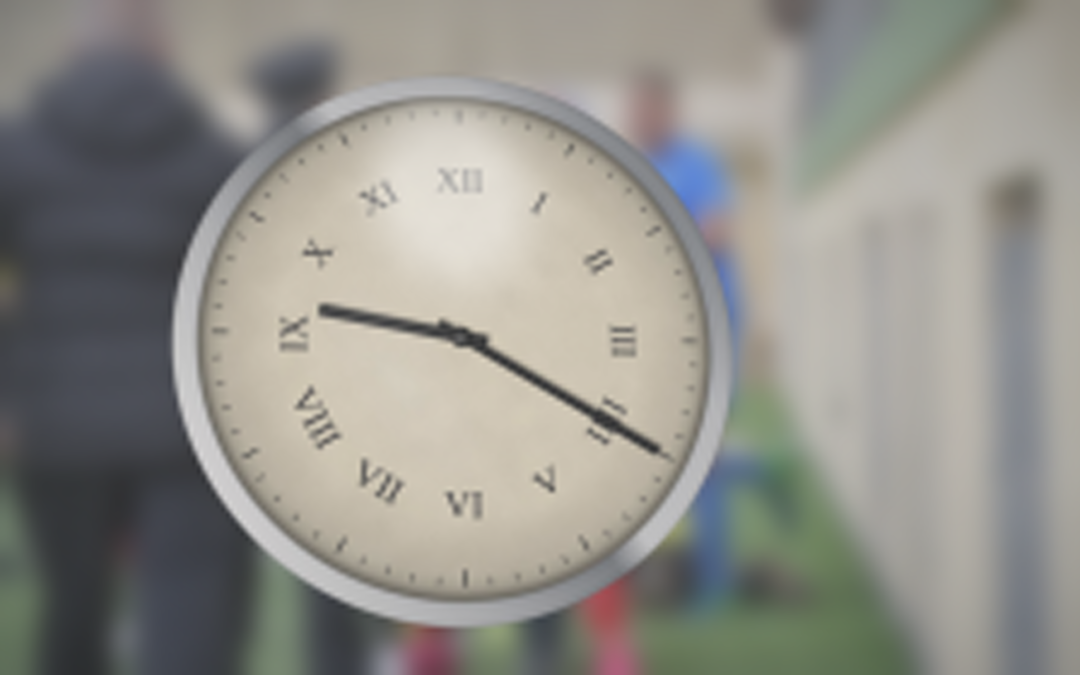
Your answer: 9,20
